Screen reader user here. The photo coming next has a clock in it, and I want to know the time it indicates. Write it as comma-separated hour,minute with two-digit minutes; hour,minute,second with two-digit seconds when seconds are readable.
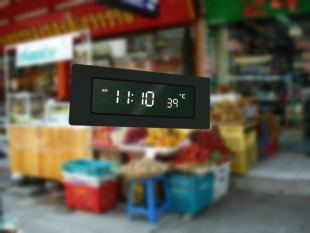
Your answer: 11,10
